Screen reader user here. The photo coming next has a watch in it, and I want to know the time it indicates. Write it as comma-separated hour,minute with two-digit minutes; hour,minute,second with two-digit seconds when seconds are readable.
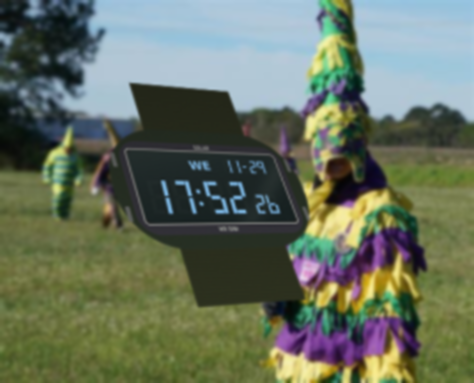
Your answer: 17,52,26
